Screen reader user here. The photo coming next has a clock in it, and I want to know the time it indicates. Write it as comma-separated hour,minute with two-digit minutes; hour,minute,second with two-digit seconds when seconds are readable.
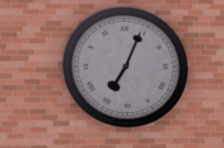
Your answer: 7,04
